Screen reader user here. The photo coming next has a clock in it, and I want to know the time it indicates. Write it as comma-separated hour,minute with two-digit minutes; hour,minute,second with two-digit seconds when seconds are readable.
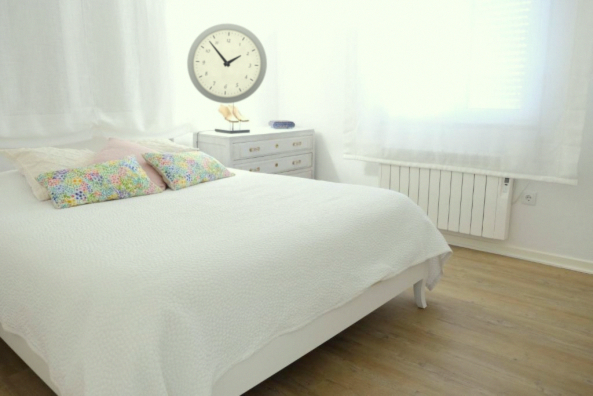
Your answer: 1,53
